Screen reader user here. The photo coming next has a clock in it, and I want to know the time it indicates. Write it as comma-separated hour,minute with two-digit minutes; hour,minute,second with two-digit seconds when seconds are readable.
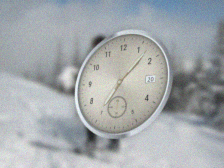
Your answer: 7,07
